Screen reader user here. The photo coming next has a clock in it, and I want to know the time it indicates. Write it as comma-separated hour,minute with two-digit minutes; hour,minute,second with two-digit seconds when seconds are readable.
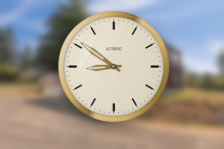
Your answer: 8,51
